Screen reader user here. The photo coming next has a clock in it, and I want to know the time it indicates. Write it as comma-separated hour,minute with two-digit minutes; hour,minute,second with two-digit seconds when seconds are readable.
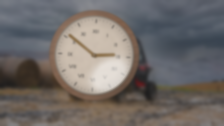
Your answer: 2,51
